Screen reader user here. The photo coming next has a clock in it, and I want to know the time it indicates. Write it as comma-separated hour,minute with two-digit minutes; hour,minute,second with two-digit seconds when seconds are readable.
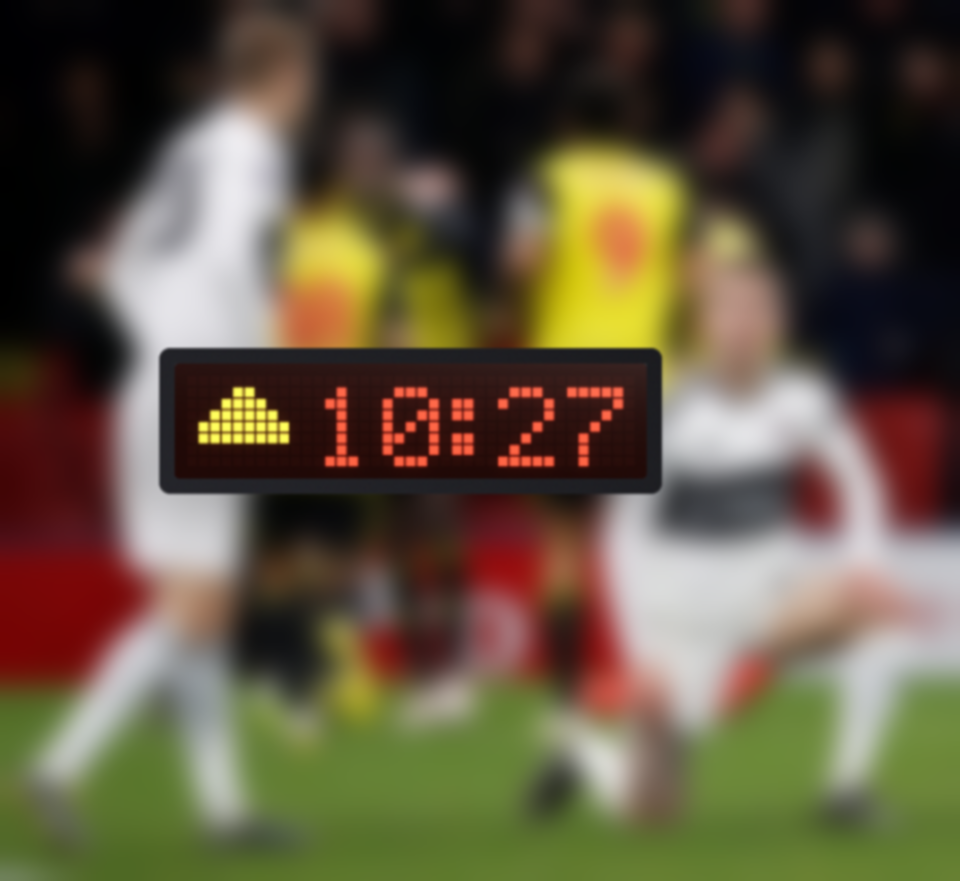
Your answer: 10,27
